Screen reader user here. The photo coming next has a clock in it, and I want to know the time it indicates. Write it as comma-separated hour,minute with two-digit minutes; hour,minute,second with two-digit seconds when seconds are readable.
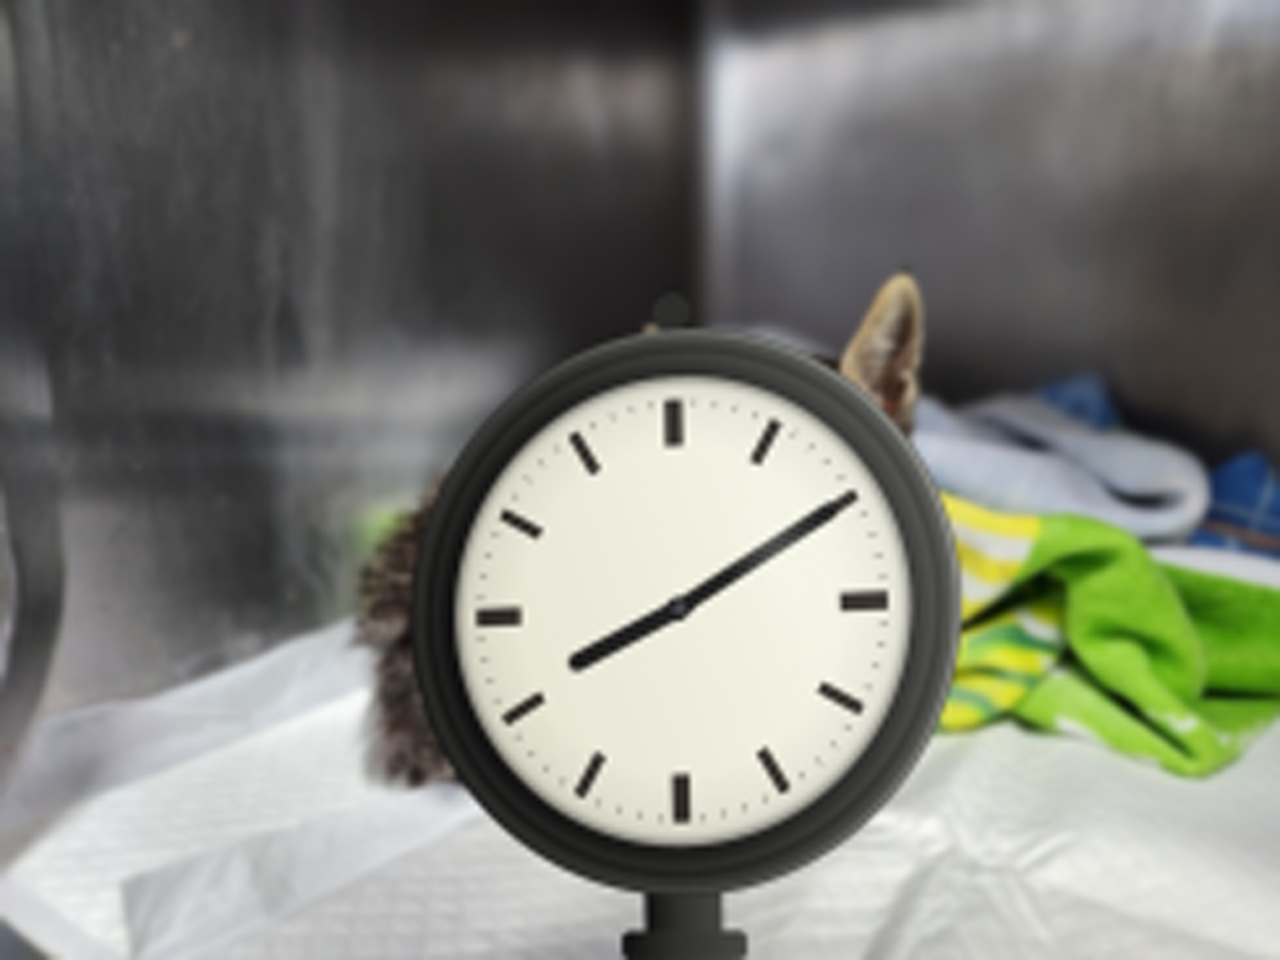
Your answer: 8,10
